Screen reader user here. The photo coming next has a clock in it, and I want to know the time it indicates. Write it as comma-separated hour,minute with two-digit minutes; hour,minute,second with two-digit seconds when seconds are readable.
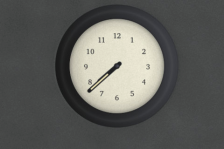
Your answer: 7,38
